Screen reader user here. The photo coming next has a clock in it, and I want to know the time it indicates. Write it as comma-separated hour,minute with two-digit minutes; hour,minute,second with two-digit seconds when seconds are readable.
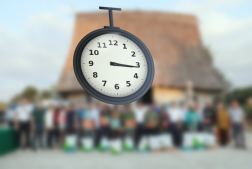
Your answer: 3,16
